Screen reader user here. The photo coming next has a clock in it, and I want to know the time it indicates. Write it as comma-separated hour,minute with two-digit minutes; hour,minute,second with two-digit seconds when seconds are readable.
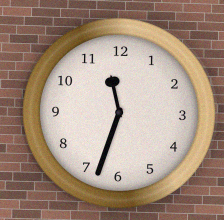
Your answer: 11,33
